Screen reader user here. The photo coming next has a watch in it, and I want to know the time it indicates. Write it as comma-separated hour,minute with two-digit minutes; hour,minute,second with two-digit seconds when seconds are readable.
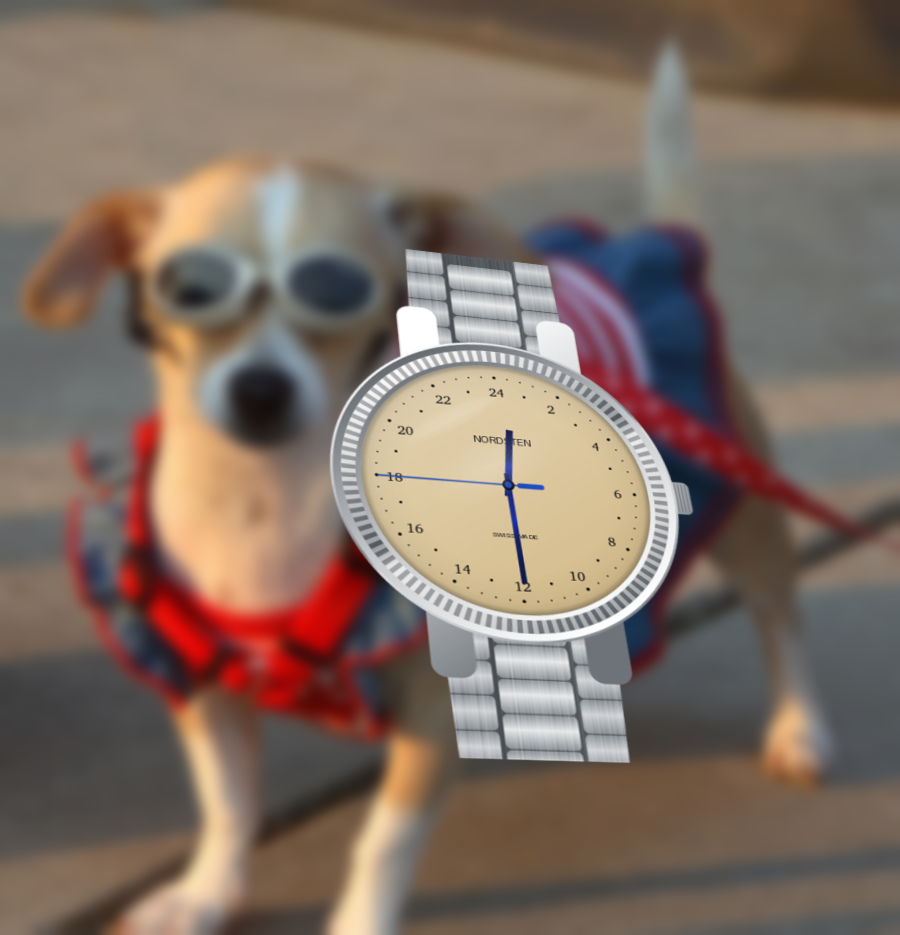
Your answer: 0,29,45
